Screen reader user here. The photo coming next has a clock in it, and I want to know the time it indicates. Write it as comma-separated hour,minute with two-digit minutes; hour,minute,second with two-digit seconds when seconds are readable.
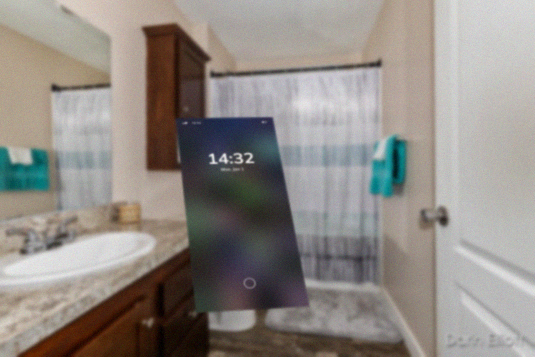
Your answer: 14,32
